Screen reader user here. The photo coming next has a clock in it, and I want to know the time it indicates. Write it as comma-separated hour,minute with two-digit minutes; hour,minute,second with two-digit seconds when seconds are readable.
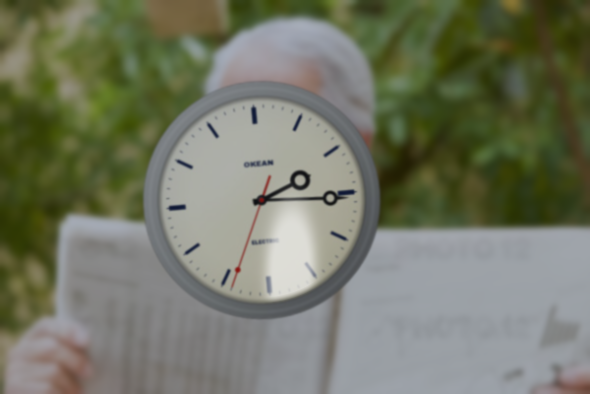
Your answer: 2,15,34
